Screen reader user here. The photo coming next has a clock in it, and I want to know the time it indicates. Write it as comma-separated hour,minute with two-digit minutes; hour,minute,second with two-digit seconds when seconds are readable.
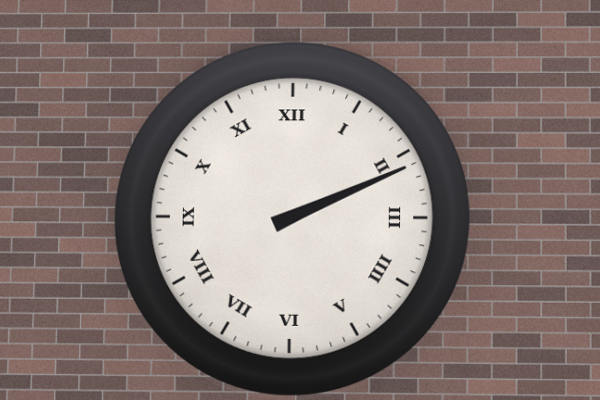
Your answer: 2,11
